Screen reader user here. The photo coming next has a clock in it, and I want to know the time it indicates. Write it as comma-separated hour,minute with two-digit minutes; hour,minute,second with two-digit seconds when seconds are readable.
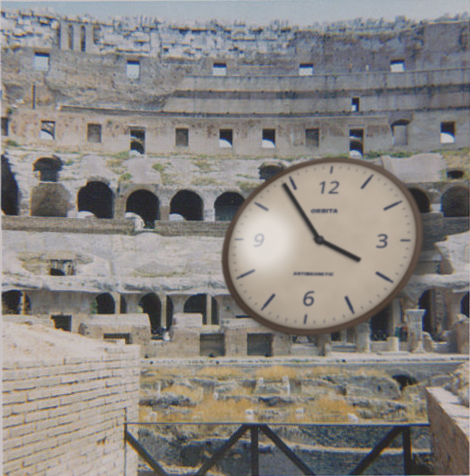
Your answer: 3,54
